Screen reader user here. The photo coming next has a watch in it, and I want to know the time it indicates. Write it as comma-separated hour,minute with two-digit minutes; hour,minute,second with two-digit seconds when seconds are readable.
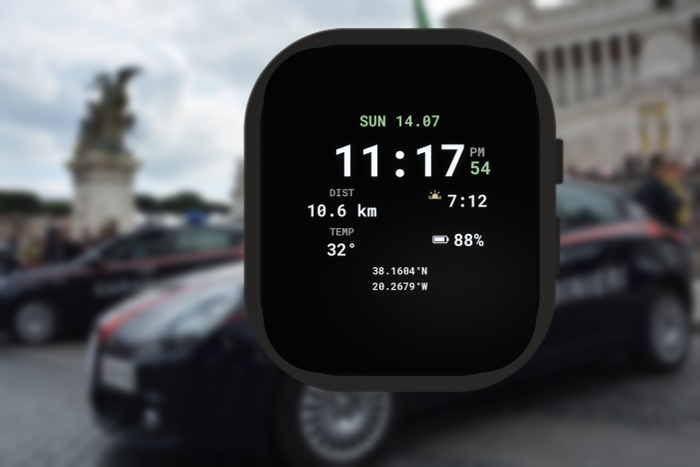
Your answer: 11,17,54
